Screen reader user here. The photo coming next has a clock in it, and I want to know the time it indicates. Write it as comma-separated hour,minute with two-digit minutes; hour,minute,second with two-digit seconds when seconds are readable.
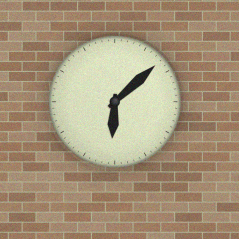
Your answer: 6,08
